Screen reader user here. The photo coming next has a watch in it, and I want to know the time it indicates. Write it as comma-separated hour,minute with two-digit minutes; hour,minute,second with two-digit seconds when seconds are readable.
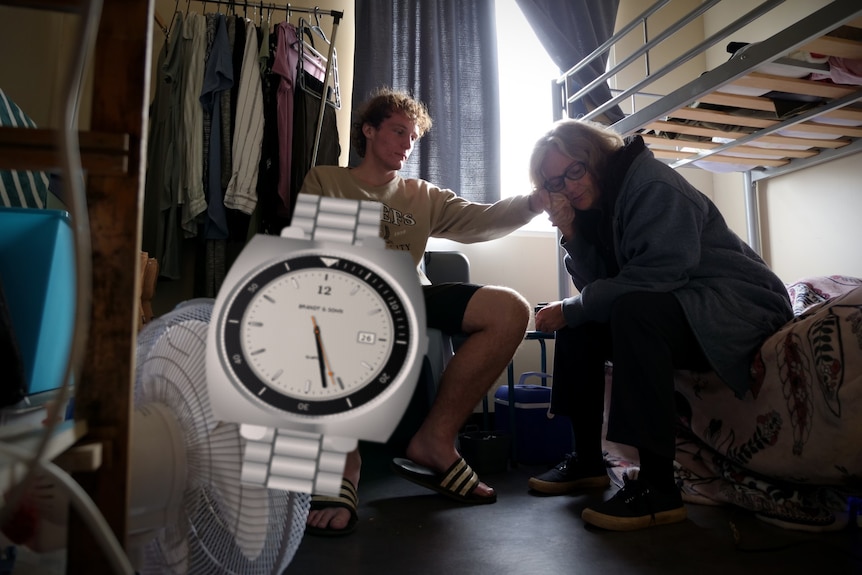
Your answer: 5,27,26
